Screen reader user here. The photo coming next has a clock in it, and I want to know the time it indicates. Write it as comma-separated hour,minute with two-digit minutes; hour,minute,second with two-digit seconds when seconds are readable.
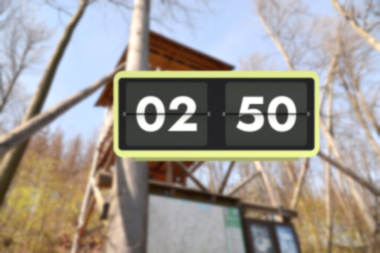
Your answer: 2,50
